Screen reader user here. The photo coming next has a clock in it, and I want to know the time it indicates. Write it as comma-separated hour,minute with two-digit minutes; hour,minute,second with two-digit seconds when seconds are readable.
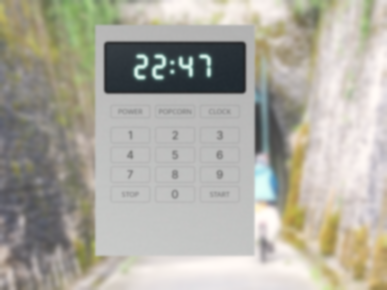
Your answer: 22,47
